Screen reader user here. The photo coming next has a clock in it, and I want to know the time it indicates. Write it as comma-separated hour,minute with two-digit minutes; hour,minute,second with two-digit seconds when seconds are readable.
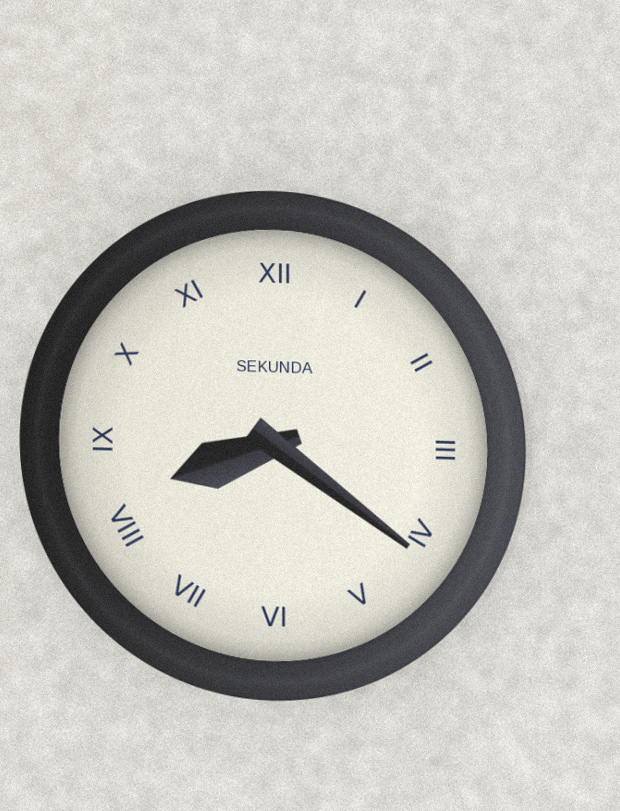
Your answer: 8,21
